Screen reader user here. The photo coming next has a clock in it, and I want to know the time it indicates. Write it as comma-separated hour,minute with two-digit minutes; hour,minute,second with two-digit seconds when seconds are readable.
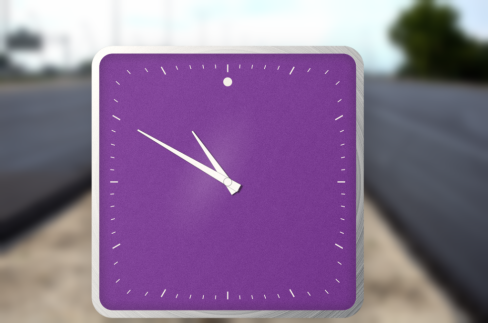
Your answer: 10,50
